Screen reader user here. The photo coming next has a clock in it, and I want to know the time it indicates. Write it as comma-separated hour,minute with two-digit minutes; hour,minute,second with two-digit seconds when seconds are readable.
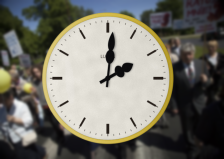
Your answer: 2,01
